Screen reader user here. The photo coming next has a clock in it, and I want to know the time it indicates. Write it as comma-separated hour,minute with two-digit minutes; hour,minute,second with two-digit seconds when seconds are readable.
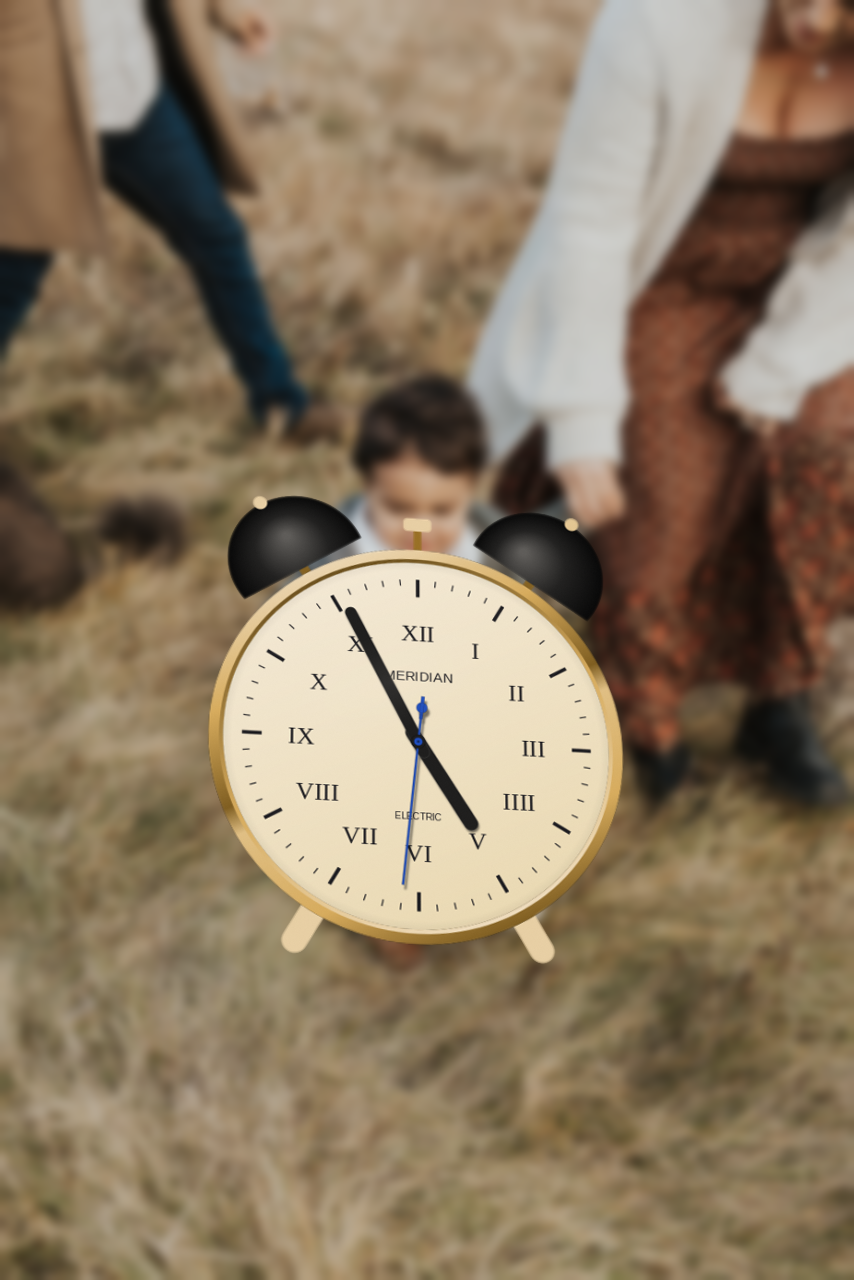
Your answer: 4,55,31
